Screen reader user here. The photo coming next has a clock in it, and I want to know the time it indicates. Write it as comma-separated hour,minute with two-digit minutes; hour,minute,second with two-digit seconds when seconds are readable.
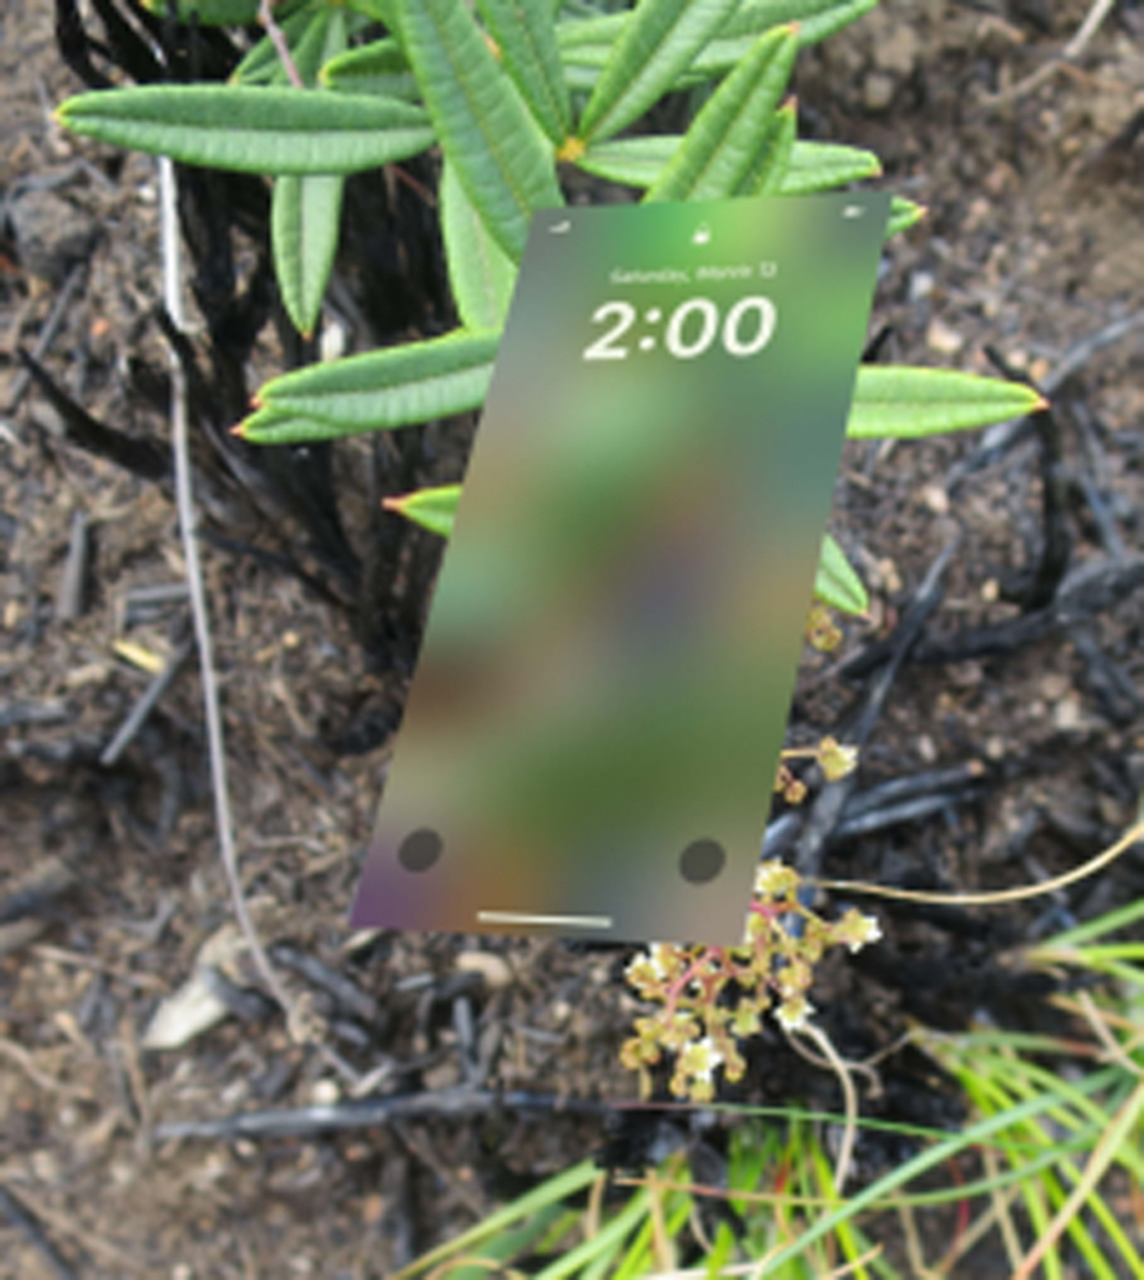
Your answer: 2,00
